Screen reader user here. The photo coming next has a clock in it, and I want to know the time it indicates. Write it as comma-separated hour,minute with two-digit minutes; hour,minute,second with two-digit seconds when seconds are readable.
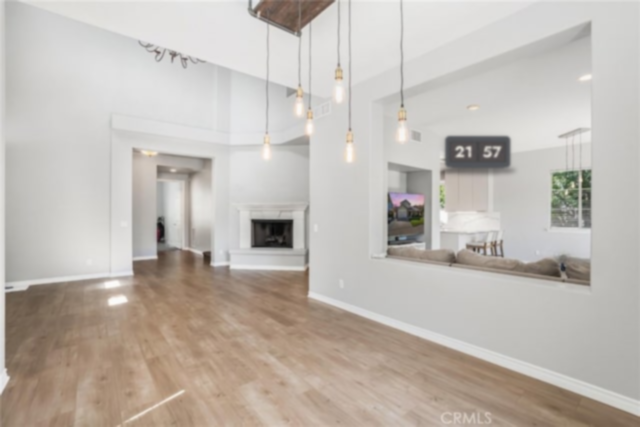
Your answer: 21,57
